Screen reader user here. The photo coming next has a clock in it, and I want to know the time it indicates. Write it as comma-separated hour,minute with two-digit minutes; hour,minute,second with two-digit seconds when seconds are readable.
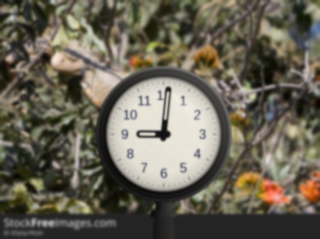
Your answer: 9,01
